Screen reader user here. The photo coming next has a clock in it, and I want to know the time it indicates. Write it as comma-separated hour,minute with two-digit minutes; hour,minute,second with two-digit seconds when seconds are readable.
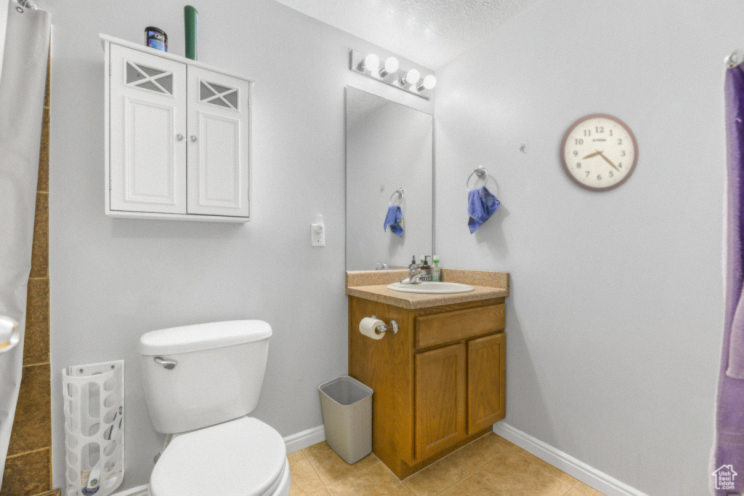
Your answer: 8,22
